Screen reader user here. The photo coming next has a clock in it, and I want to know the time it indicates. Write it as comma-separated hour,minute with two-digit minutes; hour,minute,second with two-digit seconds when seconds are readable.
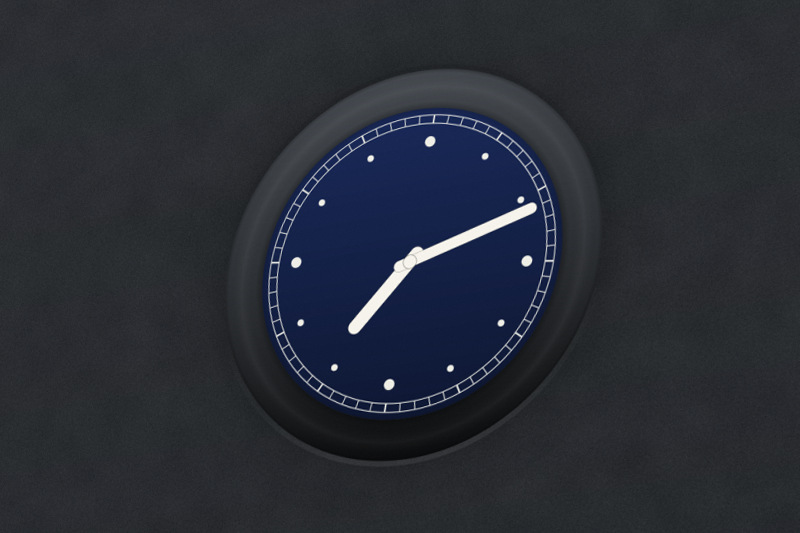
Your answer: 7,11
